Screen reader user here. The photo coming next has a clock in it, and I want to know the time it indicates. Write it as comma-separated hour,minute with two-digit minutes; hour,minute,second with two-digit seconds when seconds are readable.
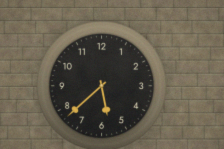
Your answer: 5,38
